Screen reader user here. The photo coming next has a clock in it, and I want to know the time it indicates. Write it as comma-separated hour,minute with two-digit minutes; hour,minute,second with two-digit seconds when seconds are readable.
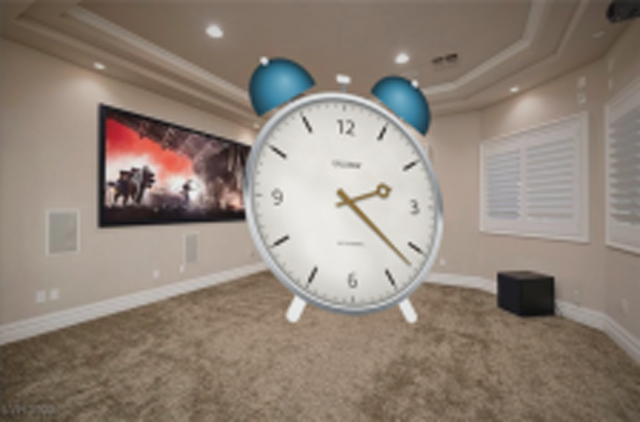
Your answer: 2,22
